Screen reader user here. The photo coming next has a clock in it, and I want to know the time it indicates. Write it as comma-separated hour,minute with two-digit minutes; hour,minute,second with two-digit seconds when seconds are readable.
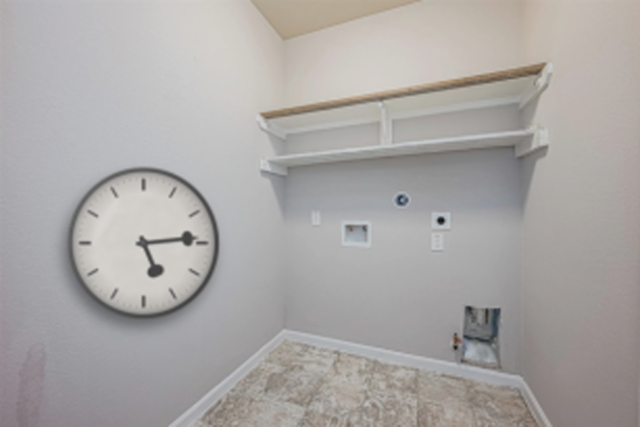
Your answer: 5,14
